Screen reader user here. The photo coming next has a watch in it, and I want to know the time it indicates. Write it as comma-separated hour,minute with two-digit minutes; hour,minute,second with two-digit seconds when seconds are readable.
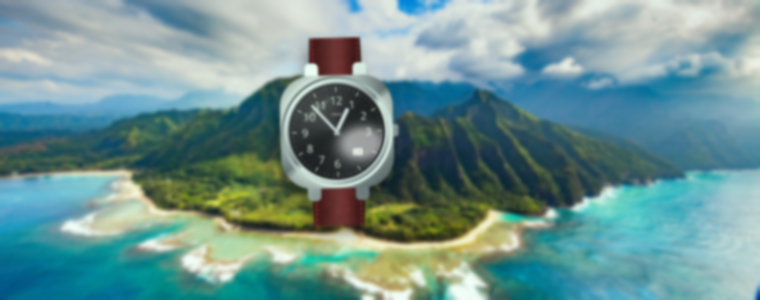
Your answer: 12,53
